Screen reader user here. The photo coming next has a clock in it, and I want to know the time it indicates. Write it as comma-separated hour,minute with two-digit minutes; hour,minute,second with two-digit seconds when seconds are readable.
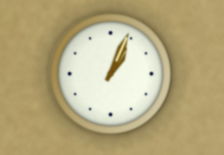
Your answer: 1,04
